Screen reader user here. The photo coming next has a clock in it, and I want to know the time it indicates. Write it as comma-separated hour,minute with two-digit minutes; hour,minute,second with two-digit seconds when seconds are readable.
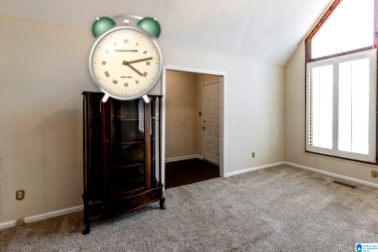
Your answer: 4,13
